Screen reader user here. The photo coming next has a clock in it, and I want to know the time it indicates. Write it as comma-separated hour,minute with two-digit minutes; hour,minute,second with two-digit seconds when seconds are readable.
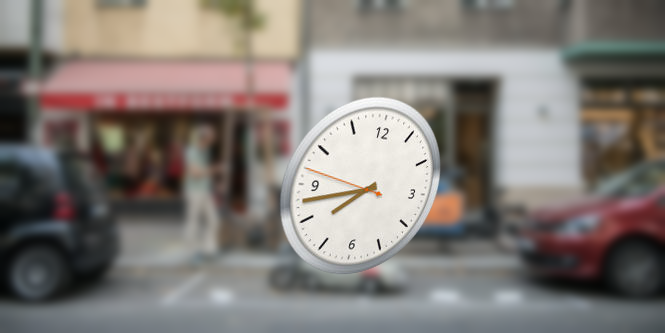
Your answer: 7,42,47
